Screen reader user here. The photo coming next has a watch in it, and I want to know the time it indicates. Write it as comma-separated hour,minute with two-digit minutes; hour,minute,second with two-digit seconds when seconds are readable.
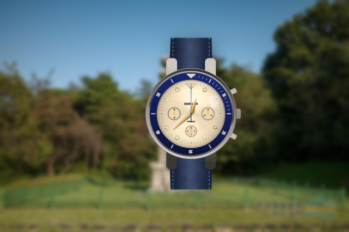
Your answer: 12,38
